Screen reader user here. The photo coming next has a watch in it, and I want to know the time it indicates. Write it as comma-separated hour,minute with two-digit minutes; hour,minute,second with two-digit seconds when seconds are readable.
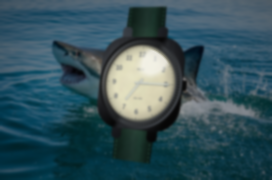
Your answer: 7,15
